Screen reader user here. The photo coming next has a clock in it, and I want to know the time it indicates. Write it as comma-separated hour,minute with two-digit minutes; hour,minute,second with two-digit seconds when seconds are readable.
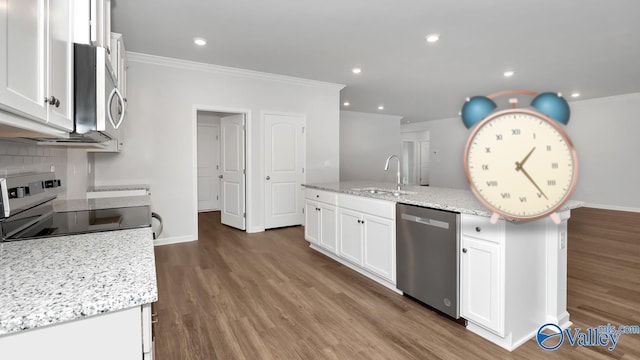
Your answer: 1,24
